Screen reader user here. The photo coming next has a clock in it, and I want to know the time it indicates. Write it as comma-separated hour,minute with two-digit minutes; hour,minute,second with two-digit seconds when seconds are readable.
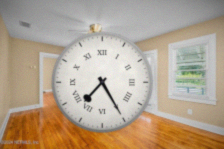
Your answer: 7,25
